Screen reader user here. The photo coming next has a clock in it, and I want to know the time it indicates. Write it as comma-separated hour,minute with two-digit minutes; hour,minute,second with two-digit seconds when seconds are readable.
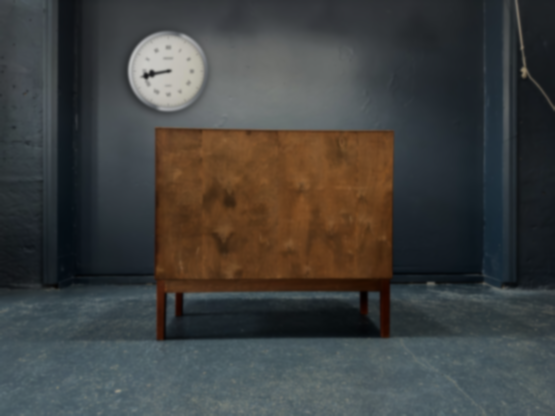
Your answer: 8,43
